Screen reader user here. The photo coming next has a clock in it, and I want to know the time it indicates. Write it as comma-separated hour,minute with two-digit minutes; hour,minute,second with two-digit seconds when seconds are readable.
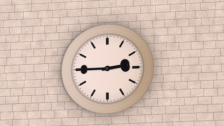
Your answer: 2,45
